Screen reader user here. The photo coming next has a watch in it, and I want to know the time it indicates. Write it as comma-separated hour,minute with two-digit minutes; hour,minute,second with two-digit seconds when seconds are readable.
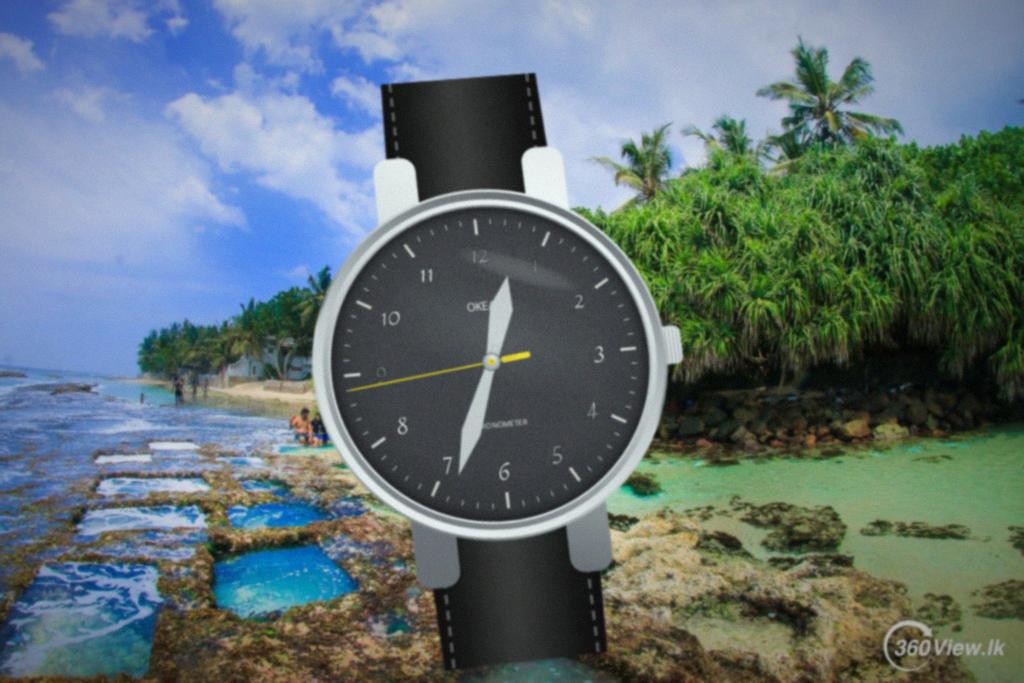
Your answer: 12,33,44
